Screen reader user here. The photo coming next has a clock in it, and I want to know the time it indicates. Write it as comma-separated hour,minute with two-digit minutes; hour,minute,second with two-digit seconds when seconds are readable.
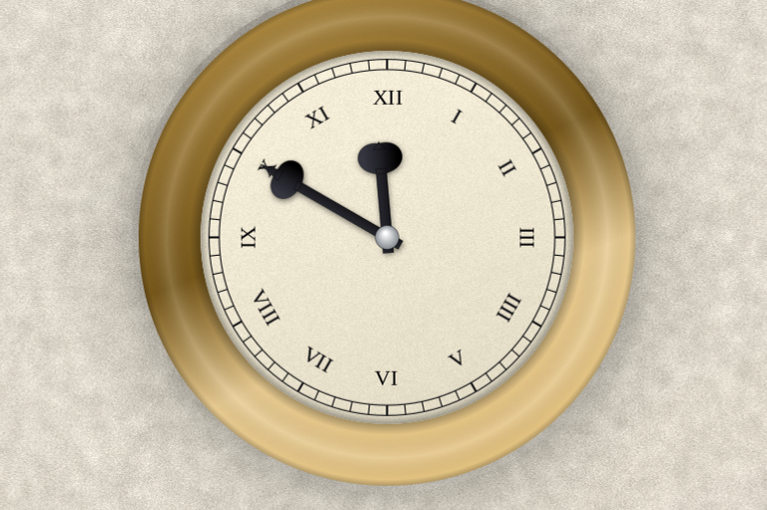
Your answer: 11,50
